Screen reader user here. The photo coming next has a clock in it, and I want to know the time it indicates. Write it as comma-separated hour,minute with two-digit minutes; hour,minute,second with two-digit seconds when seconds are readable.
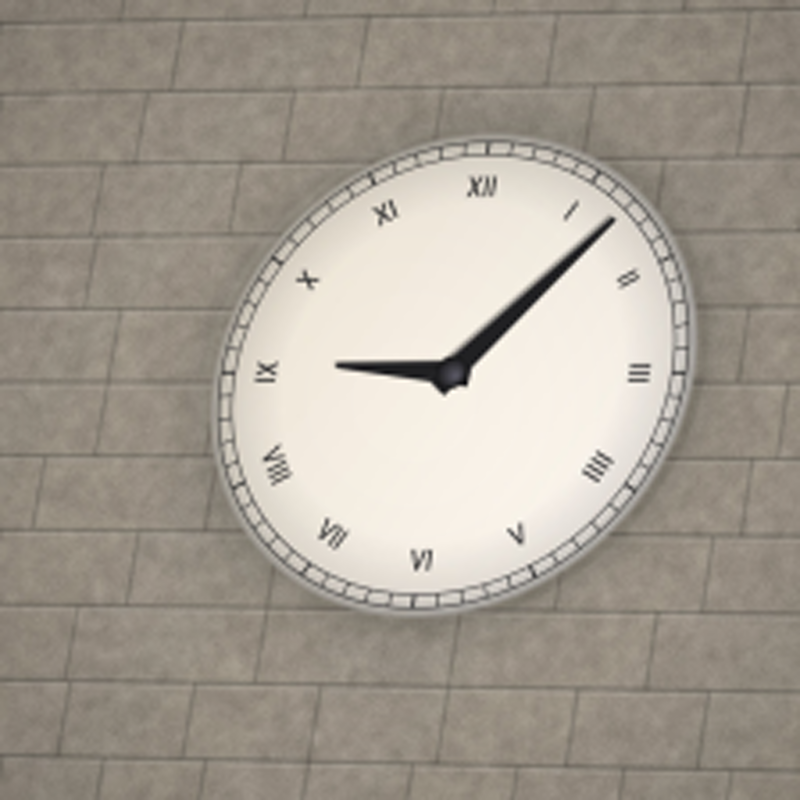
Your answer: 9,07
